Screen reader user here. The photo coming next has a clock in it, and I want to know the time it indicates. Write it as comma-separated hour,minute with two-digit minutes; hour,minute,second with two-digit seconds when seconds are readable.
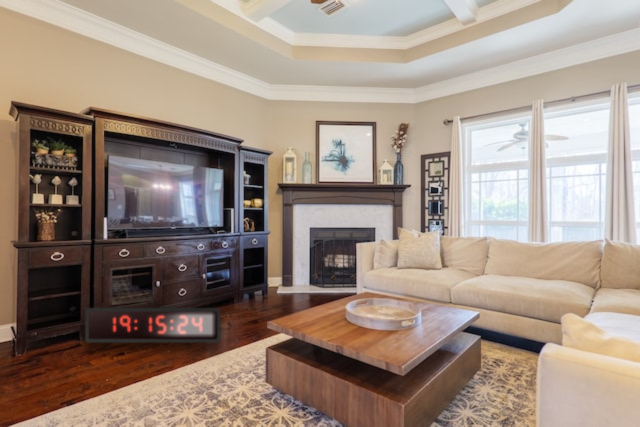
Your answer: 19,15,24
